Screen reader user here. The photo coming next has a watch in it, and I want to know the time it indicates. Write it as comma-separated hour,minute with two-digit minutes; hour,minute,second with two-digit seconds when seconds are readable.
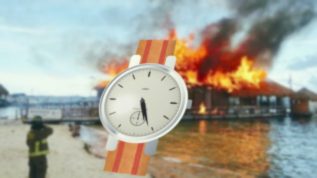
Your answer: 5,26
